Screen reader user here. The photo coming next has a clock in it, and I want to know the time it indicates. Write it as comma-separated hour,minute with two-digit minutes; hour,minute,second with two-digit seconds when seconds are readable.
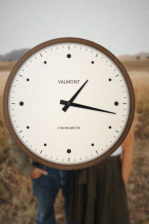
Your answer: 1,17
